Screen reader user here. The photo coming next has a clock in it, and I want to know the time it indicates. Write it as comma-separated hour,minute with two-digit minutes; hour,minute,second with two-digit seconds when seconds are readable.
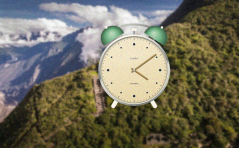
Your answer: 4,09
